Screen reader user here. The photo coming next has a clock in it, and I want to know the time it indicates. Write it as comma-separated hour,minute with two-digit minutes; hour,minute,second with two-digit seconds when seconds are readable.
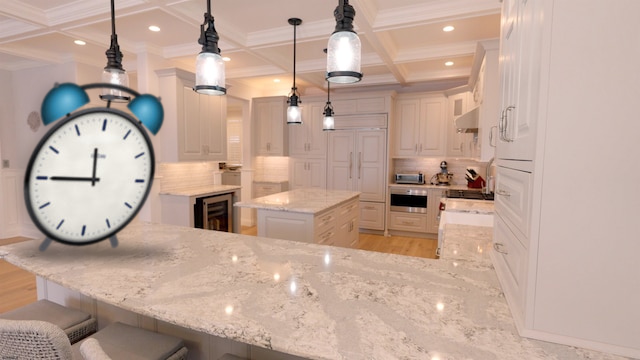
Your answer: 11,45
